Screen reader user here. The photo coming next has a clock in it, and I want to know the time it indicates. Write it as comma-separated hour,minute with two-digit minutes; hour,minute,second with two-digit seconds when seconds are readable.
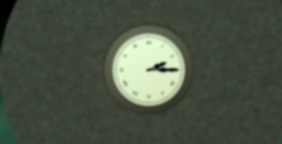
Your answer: 2,15
